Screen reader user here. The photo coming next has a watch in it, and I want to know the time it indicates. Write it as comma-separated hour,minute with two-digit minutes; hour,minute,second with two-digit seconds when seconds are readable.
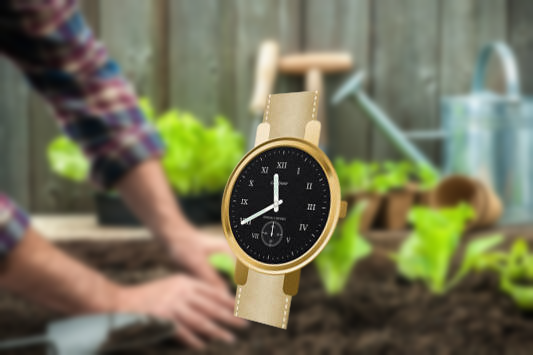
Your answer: 11,40
